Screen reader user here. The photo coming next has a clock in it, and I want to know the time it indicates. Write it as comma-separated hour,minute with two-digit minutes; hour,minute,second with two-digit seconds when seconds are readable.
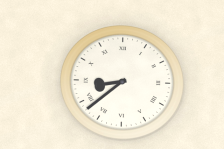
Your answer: 8,38
